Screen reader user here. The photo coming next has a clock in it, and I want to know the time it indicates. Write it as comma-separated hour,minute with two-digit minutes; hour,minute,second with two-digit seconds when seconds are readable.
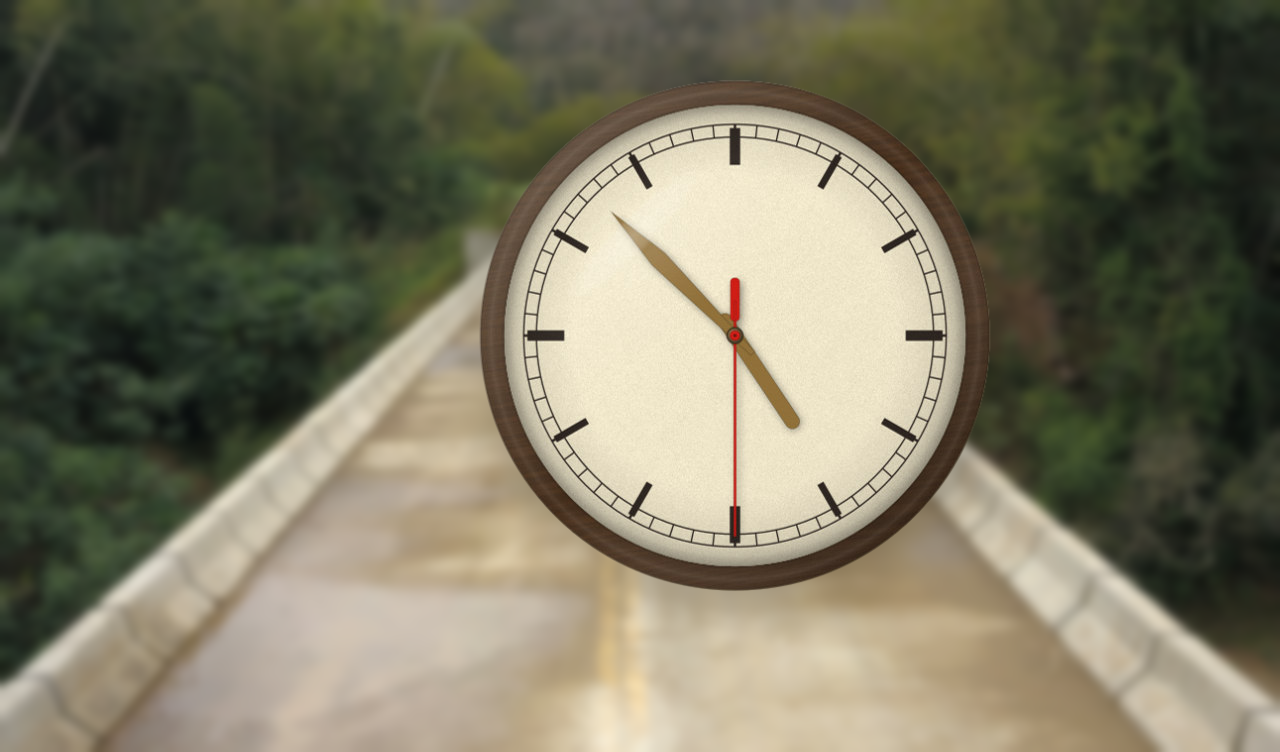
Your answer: 4,52,30
